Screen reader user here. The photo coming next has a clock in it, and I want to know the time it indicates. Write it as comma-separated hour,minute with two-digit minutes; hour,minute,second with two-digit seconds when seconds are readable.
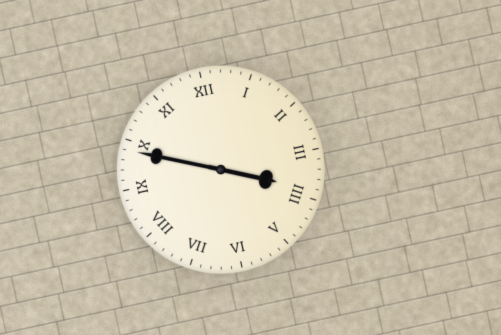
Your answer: 3,49
